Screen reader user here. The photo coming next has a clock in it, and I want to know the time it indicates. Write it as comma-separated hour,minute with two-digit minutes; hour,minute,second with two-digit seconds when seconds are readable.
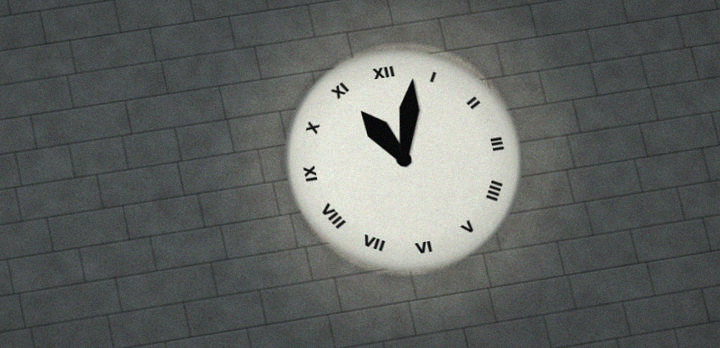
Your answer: 11,03
